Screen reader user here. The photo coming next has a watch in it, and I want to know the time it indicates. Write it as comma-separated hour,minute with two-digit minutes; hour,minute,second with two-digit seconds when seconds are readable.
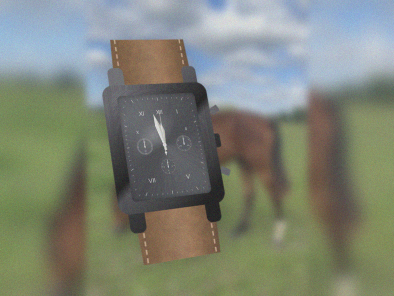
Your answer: 11,58
